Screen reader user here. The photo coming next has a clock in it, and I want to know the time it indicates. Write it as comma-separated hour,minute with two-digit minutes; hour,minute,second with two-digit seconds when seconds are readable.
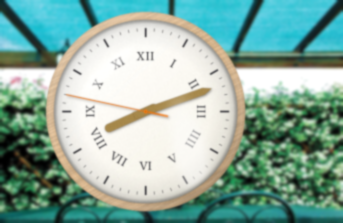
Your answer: 8,11,47
